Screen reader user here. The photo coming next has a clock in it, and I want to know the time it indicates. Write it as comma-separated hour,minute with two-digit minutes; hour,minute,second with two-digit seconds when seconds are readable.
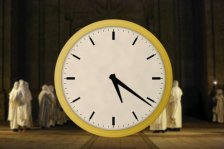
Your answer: 5,21
